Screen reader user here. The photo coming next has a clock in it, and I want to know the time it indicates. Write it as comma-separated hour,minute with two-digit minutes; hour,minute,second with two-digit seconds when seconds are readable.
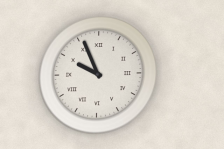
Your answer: 9,56
